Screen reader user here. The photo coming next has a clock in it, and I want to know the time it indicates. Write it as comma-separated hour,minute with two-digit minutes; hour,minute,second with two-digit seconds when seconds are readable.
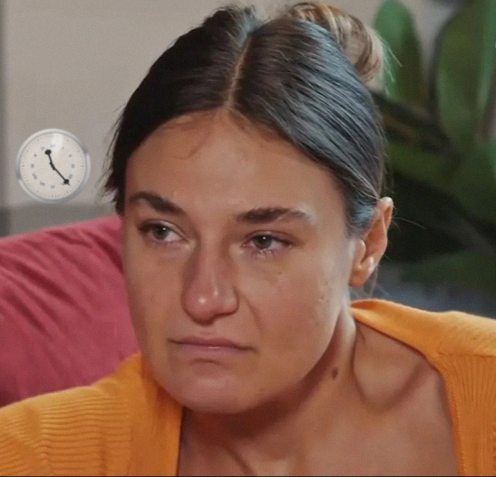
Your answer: 11,23
